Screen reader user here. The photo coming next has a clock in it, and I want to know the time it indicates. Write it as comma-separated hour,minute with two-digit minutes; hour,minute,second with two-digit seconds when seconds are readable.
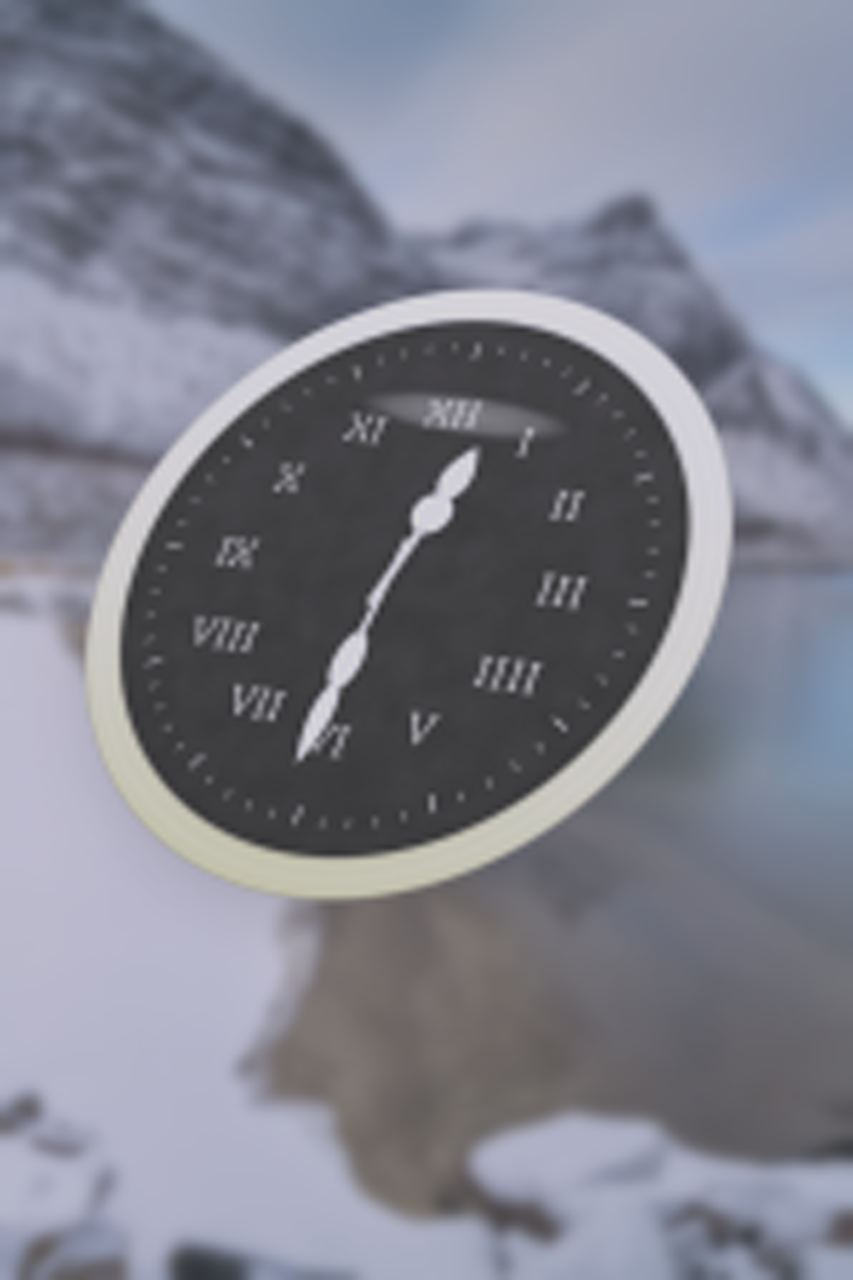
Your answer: 12,31
